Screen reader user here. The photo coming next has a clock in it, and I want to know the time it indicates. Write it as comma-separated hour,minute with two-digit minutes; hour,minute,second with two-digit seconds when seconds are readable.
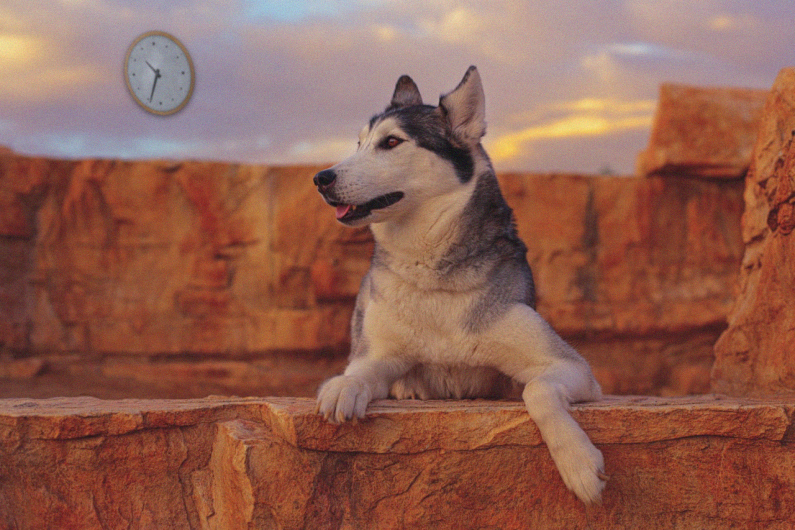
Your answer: 10,34
